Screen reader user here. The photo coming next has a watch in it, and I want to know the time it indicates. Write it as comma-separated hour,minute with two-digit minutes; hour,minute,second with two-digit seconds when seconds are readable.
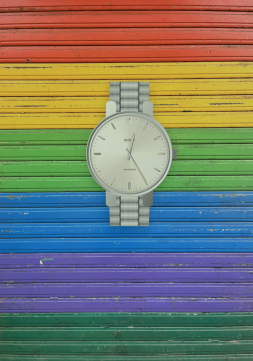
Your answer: 12,25
